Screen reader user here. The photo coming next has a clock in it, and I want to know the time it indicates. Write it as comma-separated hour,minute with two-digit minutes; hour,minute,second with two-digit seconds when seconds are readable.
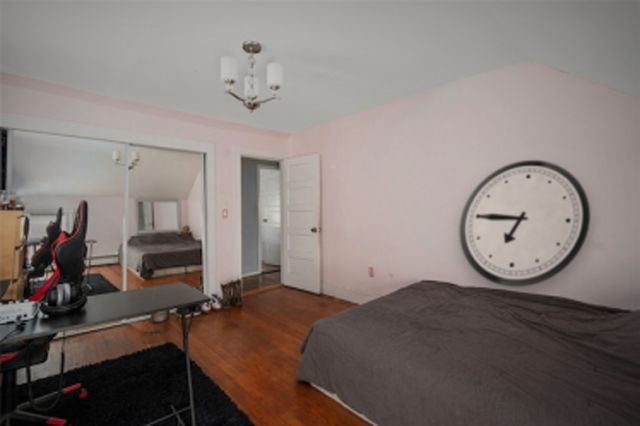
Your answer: 6,45
